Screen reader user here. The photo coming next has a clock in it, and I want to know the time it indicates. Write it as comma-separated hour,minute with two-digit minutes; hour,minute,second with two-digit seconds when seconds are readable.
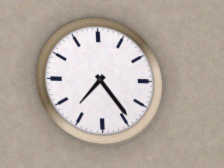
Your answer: 7,24
